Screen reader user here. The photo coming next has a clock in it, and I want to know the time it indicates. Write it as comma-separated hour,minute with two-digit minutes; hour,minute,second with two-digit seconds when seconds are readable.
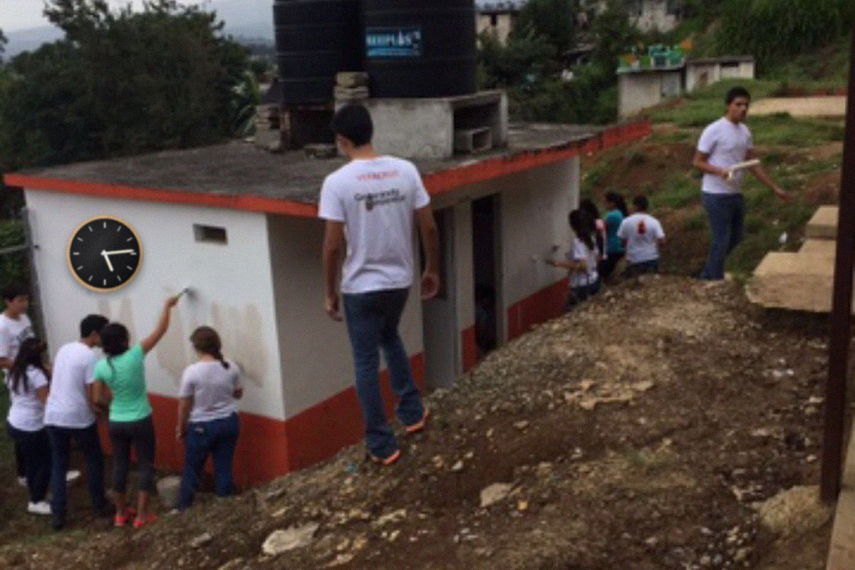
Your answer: 5,14
